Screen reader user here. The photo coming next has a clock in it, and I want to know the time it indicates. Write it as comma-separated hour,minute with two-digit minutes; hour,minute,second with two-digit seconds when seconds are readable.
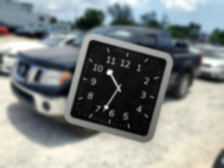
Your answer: 10,33
